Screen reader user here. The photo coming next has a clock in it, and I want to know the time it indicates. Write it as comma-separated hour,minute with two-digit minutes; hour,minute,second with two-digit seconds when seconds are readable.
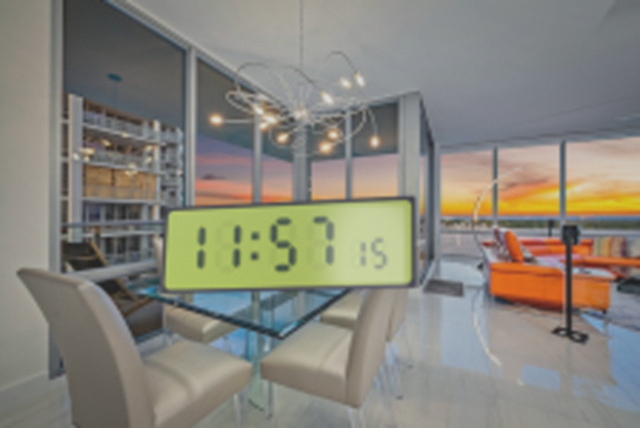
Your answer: 11,57,15
